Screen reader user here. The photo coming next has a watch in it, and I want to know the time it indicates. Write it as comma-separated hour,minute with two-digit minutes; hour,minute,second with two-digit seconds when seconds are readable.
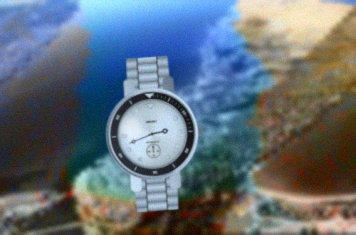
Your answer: 2,42
